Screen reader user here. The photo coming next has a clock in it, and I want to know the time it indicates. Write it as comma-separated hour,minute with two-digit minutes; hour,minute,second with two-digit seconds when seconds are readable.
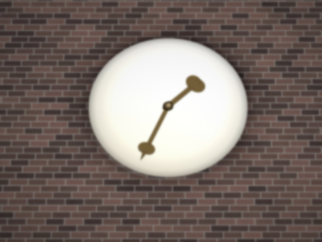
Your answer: 1,34
